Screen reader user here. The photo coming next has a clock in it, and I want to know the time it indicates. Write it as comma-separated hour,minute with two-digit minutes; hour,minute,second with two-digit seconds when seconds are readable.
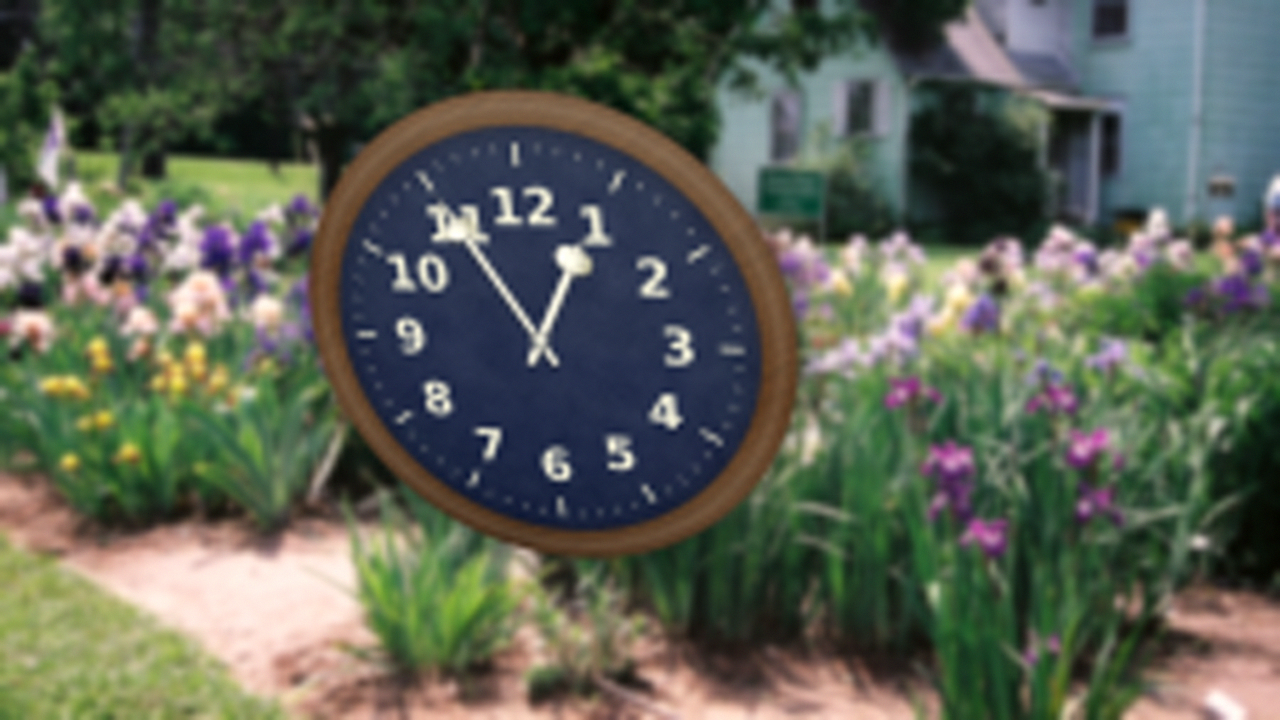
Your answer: 12,55
